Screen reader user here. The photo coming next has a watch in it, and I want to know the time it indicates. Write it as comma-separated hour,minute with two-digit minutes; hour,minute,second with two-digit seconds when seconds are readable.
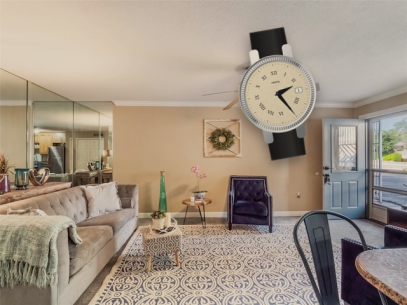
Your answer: 2,25
